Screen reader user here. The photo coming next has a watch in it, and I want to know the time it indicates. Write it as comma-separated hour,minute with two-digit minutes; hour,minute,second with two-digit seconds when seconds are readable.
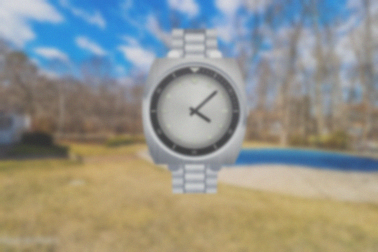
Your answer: 4,08
